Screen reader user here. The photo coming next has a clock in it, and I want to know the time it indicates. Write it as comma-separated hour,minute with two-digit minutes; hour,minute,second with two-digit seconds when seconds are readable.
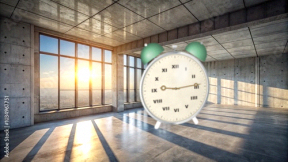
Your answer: 9,14
